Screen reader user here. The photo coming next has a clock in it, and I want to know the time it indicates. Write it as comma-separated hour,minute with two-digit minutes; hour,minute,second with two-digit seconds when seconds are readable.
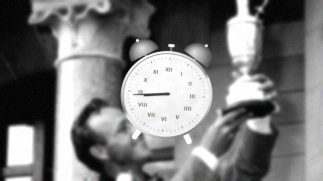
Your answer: 8,44
